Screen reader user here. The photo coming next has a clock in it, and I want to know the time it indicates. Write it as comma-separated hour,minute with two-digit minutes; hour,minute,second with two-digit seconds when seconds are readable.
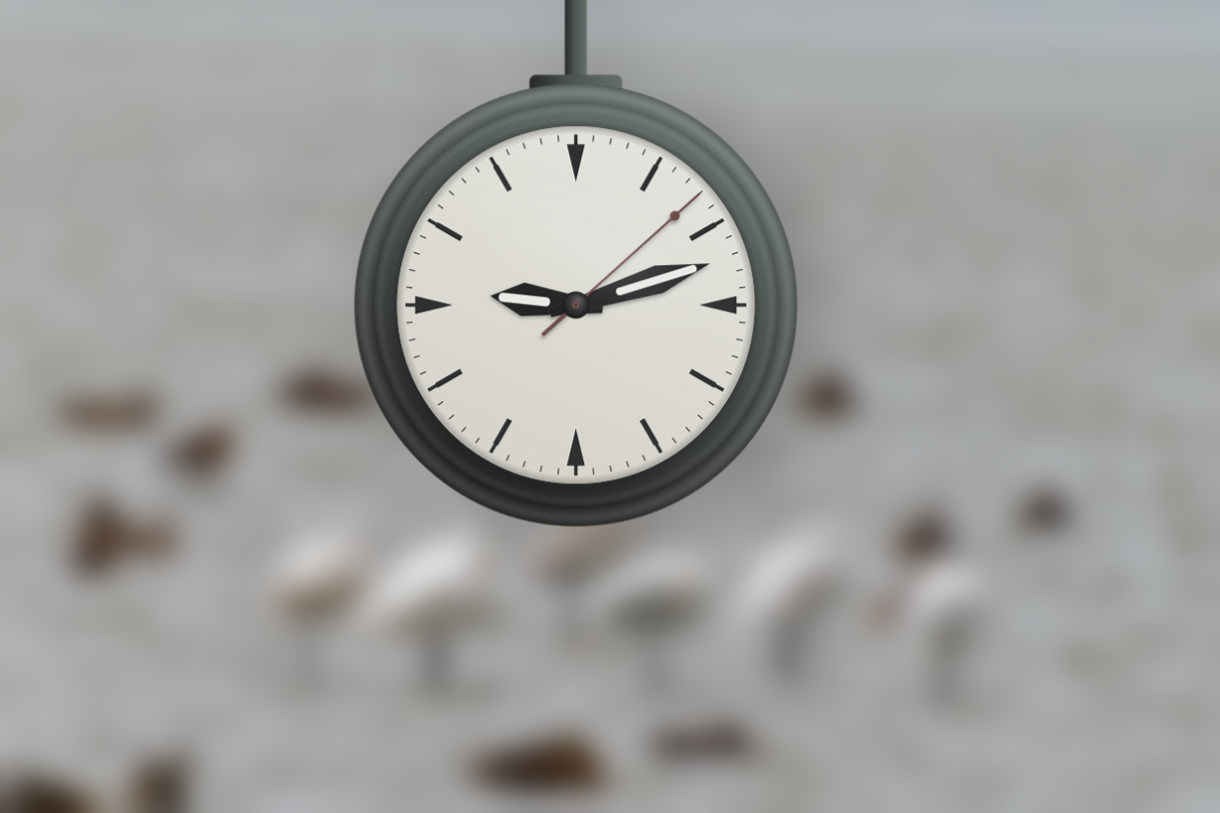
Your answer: 9,12,08
